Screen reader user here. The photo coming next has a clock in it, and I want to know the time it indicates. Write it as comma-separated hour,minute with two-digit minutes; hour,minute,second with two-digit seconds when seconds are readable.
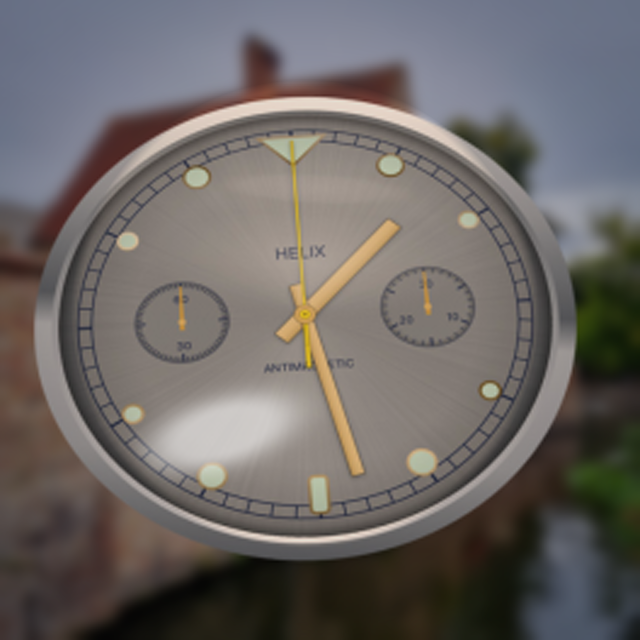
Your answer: 1,28
